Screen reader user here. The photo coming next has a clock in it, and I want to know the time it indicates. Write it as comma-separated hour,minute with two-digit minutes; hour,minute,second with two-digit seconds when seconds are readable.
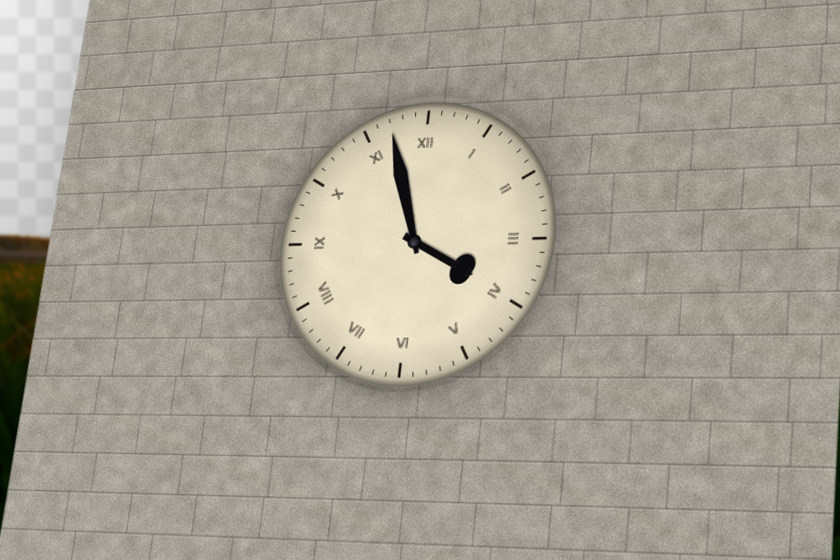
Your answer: 3,57
